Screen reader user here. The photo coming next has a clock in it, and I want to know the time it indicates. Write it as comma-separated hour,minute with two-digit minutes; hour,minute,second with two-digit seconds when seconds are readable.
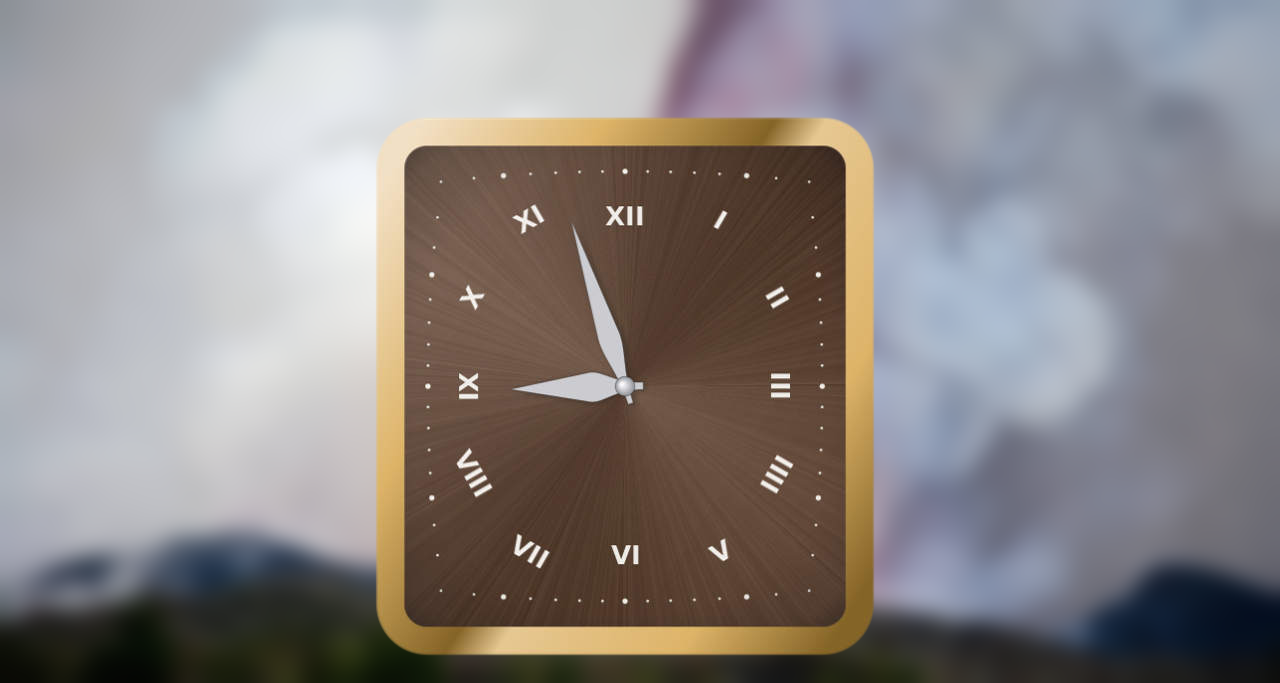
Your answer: 8,57
